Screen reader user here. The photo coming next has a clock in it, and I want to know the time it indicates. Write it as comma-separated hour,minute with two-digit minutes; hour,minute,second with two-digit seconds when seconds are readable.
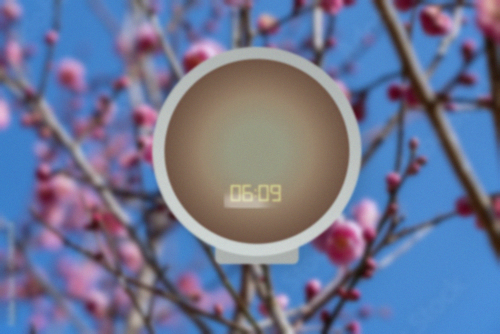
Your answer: 6,09
